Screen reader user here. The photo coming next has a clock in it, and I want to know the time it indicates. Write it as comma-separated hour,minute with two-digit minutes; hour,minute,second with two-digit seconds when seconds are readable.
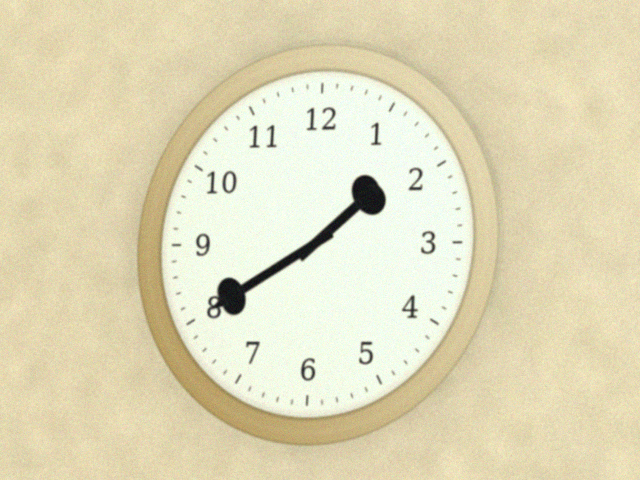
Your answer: 1,40
